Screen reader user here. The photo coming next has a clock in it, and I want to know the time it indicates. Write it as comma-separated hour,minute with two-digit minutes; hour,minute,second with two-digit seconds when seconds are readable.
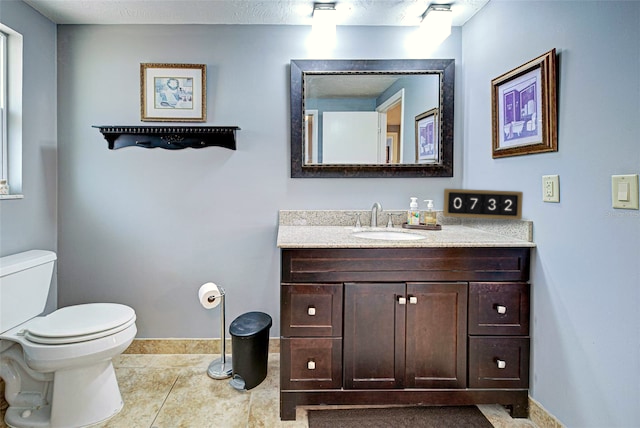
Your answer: 7,32
